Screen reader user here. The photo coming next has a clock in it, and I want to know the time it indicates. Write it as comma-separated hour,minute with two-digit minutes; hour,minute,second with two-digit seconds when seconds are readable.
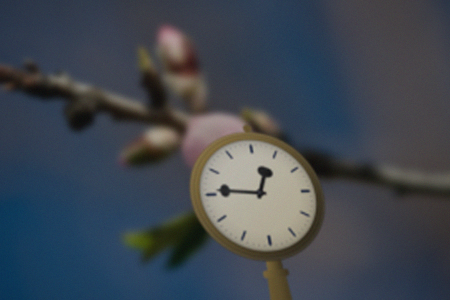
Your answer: 12,46
